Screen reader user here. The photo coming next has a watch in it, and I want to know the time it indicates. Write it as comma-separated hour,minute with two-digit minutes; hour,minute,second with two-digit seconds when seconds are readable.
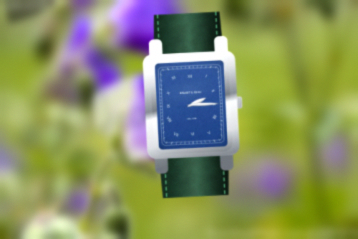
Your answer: 2,15
